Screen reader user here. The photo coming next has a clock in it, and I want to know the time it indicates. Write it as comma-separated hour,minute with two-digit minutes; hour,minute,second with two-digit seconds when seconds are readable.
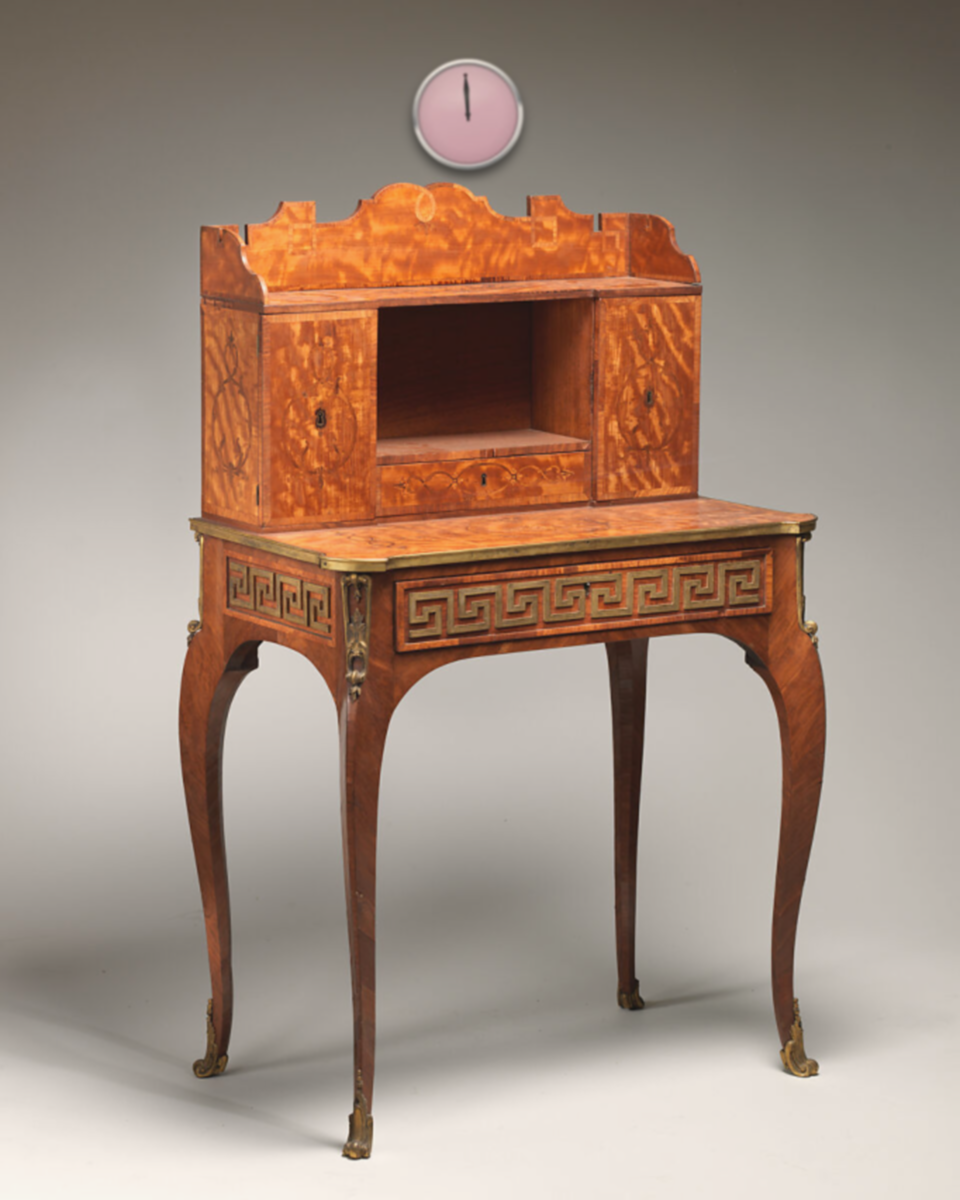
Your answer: 12,00
